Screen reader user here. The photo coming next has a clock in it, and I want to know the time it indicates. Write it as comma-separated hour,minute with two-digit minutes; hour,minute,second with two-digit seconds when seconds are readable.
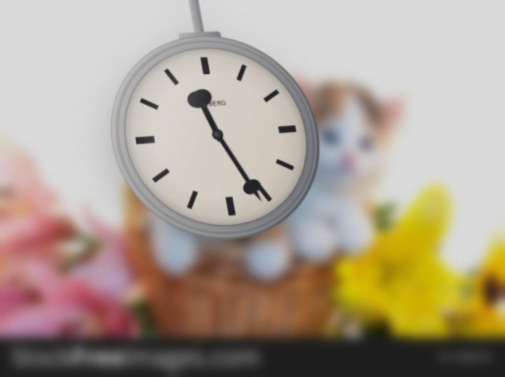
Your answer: 11,26
